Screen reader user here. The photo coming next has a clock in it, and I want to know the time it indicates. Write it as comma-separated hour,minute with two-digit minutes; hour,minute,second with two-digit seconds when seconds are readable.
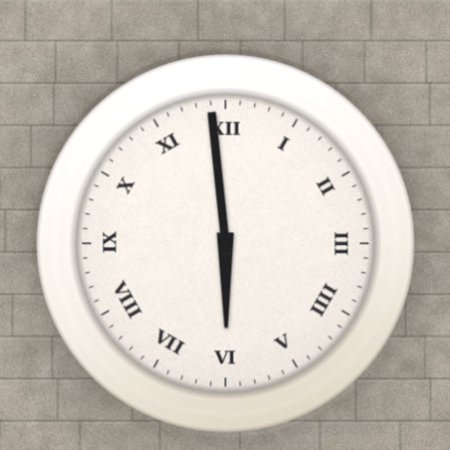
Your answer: 5,59
